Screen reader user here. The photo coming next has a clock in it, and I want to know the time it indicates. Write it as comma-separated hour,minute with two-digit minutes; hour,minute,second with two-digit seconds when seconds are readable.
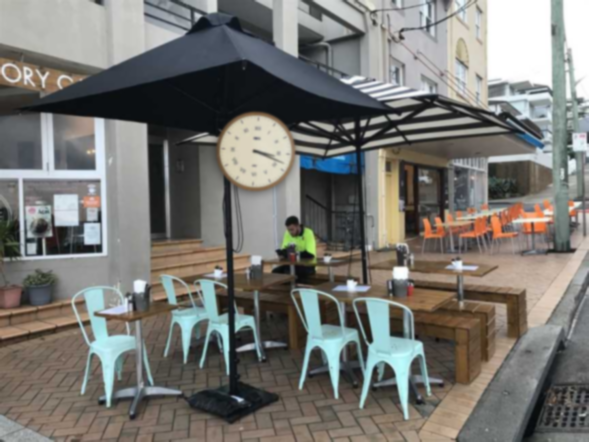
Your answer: 3,18
